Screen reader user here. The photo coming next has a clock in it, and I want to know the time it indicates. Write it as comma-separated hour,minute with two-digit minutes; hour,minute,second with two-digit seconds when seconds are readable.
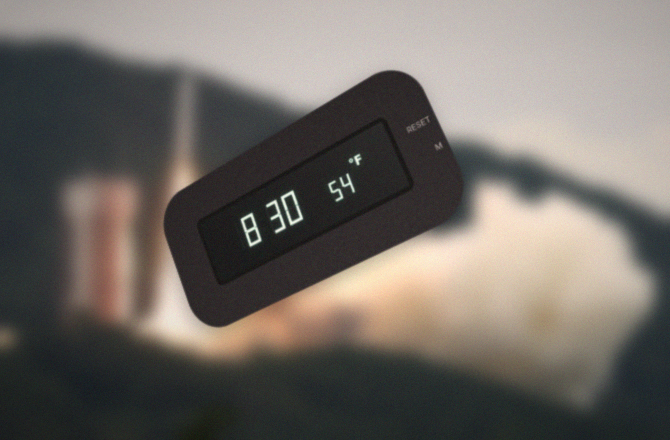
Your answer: 8,30
